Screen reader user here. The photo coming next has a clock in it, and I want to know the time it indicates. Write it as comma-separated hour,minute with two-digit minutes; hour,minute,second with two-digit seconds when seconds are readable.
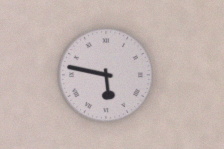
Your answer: 5,47
